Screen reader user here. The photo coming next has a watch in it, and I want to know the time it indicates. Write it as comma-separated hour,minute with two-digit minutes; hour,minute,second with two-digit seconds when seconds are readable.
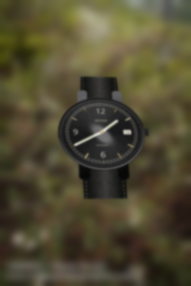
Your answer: 1,40
